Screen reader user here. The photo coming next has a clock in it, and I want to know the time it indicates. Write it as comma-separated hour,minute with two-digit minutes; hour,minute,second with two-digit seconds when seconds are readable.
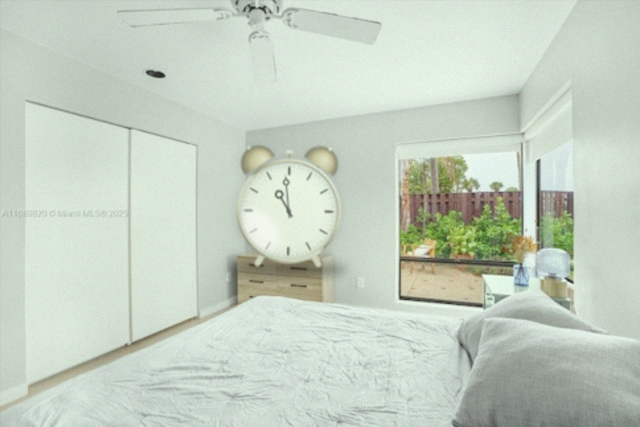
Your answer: 10,59
